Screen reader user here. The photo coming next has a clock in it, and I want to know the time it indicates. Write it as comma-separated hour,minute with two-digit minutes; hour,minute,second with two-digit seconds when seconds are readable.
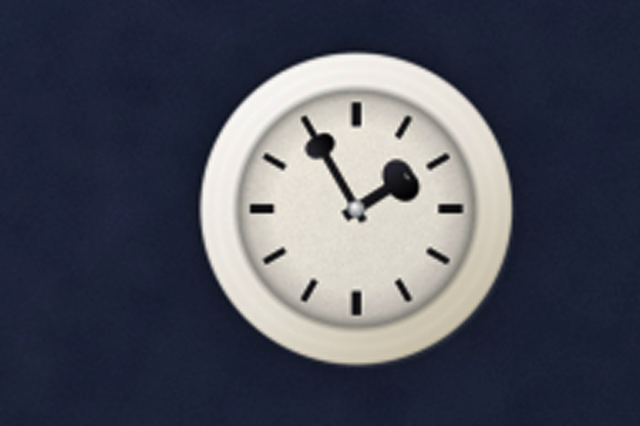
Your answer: 1,55
